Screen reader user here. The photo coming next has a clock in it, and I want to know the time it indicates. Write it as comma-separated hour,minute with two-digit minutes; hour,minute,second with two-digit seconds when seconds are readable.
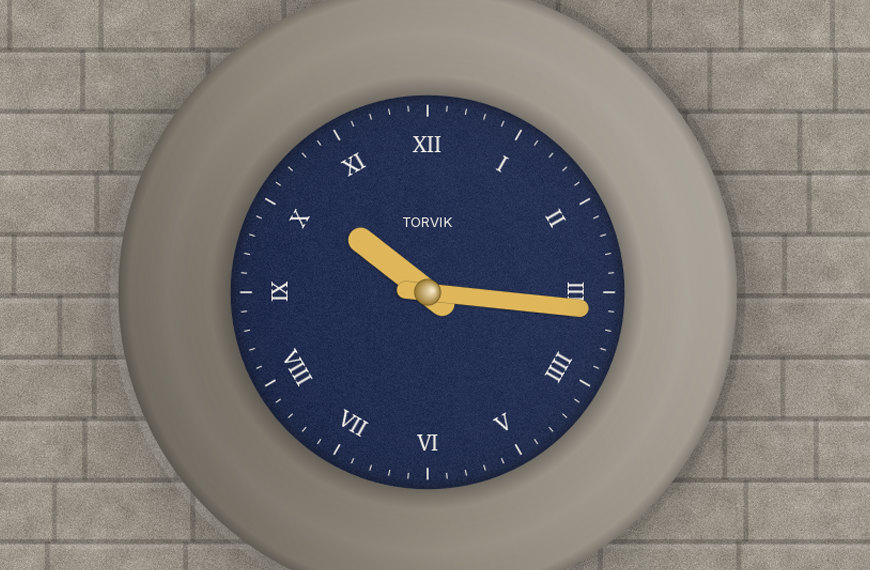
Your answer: 10,16
